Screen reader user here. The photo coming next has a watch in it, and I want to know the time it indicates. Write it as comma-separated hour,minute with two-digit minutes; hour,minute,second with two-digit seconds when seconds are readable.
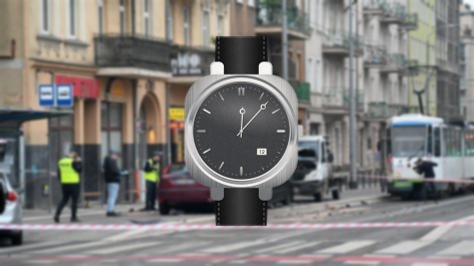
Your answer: 12,07
